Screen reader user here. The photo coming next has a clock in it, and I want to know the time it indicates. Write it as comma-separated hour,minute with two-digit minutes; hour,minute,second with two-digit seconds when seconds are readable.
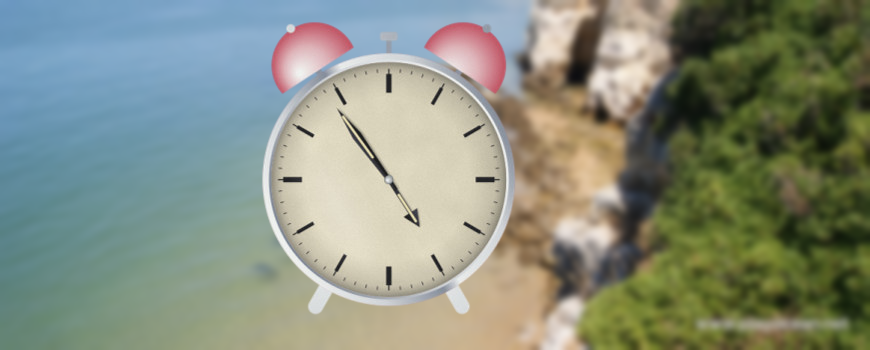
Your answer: 4,54
